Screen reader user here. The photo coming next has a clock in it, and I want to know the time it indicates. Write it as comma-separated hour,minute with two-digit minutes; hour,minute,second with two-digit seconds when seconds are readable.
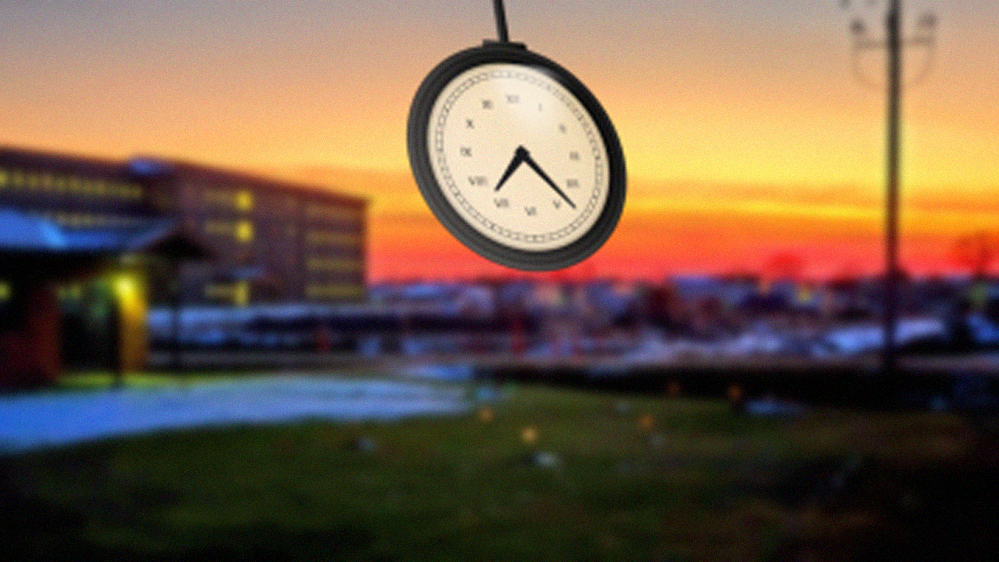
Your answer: 7,23
